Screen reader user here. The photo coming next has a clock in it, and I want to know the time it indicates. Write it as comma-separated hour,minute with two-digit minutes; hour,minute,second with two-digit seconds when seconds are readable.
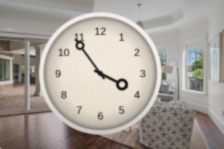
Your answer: 3,54
